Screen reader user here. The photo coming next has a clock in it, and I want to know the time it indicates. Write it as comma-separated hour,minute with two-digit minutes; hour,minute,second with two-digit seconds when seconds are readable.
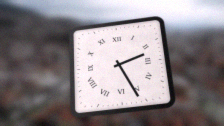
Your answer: 2,26
